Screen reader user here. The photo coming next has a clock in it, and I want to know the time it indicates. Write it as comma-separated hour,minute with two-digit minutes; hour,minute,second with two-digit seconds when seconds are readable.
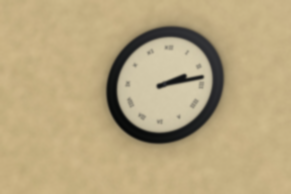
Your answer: 2,13
